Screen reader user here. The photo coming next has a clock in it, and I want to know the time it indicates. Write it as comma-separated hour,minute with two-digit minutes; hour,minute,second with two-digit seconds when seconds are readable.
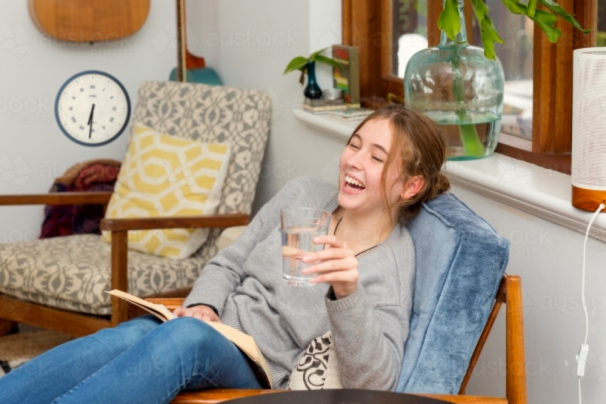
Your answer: 6,31
